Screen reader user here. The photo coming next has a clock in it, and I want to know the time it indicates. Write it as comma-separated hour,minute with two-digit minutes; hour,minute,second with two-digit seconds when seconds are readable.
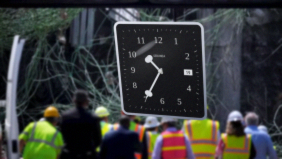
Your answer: 10,35
